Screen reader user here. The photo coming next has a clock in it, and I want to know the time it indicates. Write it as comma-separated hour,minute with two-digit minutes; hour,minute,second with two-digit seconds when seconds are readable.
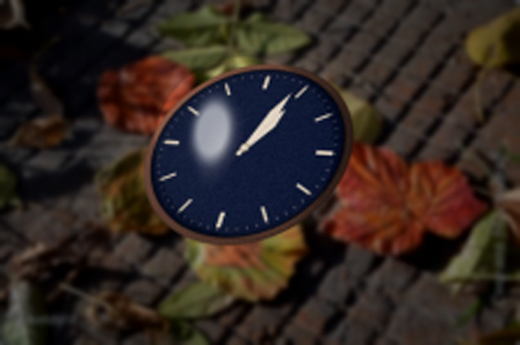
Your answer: 1,04
